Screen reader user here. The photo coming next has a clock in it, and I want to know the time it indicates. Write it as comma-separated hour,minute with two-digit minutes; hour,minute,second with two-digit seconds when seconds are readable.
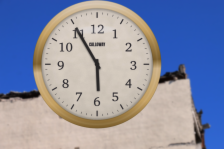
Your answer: 5,55
